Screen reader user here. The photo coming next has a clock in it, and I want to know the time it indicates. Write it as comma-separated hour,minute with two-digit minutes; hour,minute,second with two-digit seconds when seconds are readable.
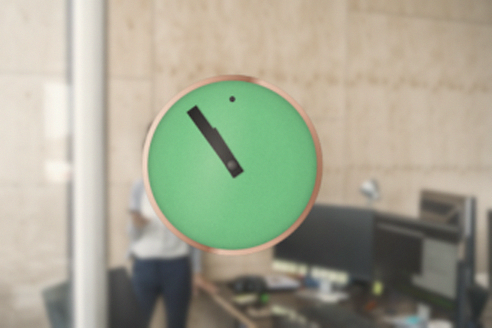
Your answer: 10,54
